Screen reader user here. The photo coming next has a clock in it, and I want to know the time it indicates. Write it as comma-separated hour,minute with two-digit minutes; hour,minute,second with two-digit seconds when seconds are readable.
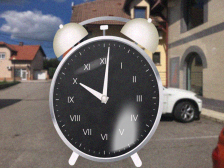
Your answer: 10,01
